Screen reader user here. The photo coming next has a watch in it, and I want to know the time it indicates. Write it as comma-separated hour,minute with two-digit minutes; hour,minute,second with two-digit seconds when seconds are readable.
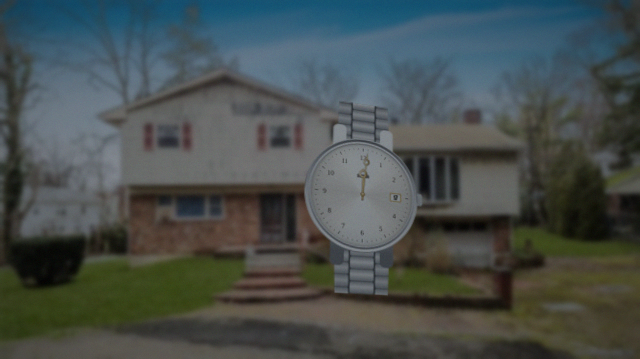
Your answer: 12,01
